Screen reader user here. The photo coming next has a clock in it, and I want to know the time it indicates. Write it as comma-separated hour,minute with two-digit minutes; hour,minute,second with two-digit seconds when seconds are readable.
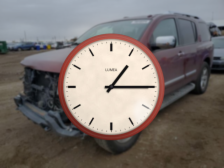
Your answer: 1,15
